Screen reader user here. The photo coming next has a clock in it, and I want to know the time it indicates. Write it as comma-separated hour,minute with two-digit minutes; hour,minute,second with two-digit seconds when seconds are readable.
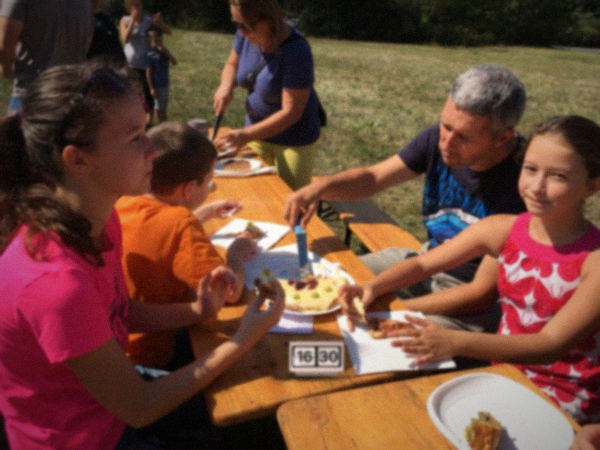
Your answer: 16,30
